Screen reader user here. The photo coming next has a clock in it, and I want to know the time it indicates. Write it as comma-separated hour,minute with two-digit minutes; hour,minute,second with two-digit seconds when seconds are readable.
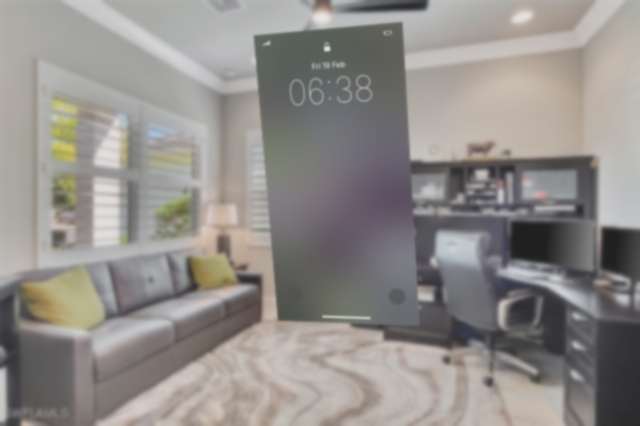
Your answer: 6,38
